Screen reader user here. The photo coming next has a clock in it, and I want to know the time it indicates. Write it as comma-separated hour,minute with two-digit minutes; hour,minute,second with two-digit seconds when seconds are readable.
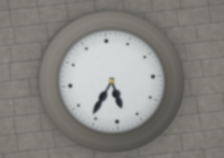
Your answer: 5,36
